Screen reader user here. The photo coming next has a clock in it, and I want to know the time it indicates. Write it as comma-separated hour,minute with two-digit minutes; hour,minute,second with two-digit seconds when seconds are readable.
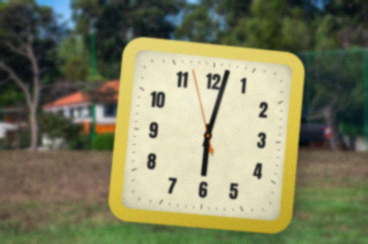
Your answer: 6,01,57
